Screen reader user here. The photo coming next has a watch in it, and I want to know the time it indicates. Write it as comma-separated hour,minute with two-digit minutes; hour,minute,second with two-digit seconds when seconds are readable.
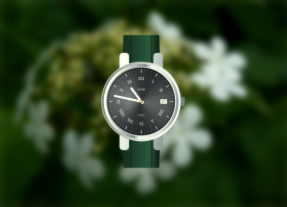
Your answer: 10,47
